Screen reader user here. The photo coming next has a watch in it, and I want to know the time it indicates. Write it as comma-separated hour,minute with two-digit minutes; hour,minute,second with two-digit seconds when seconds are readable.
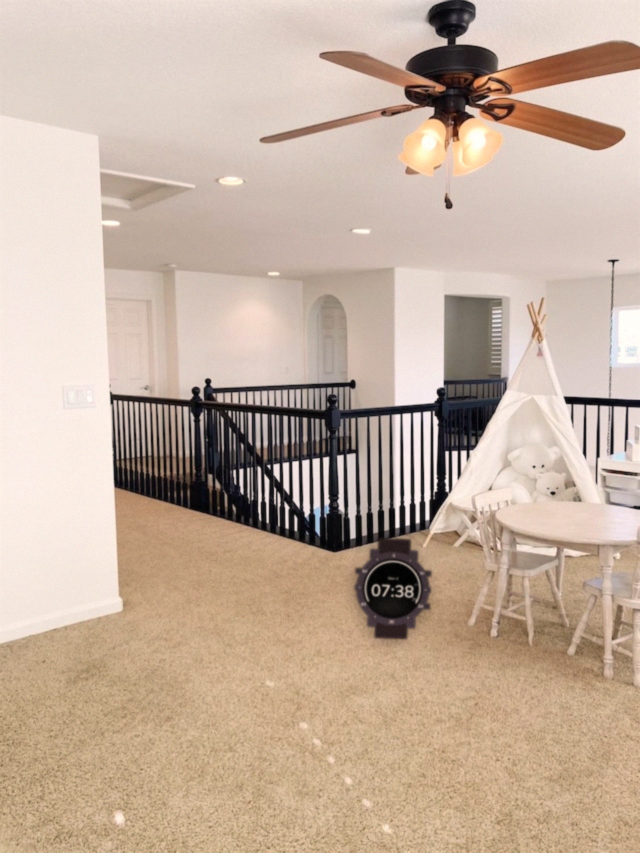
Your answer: 7,38
